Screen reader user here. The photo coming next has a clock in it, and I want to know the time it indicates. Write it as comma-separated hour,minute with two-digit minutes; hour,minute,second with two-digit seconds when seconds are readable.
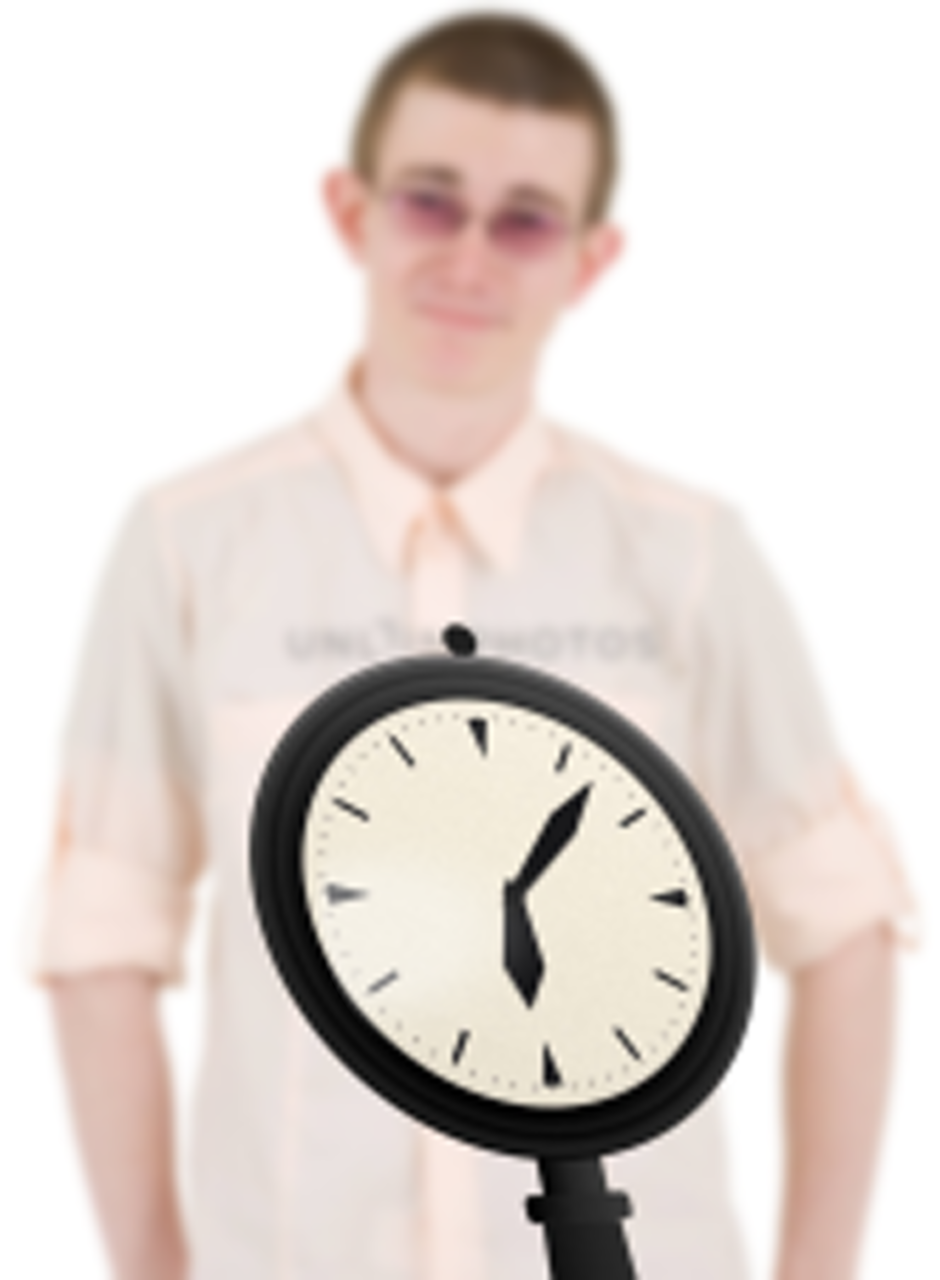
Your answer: 6,07
